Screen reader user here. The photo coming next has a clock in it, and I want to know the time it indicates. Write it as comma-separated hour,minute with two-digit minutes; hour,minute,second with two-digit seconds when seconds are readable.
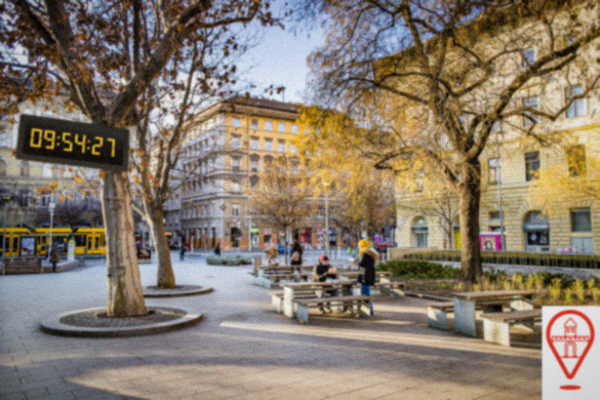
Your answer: 9,54,27
